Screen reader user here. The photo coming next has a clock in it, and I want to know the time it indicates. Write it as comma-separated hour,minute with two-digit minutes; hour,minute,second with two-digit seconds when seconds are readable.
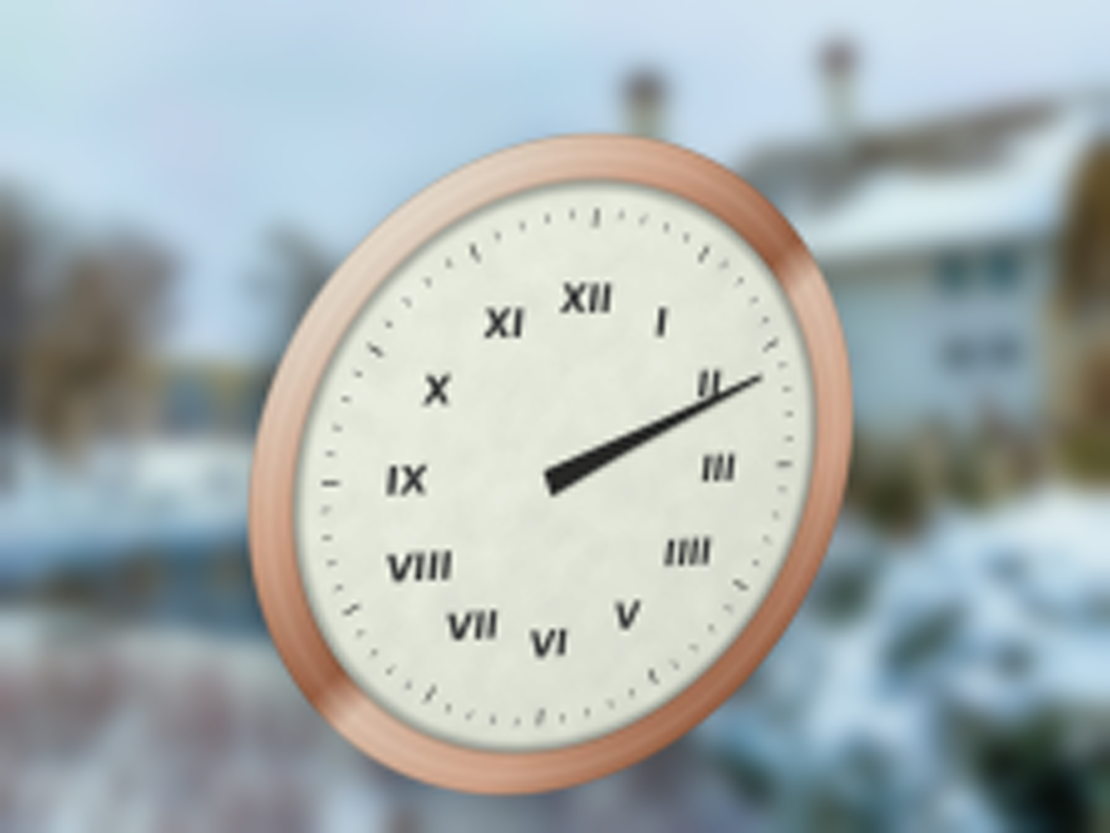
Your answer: 2,11
